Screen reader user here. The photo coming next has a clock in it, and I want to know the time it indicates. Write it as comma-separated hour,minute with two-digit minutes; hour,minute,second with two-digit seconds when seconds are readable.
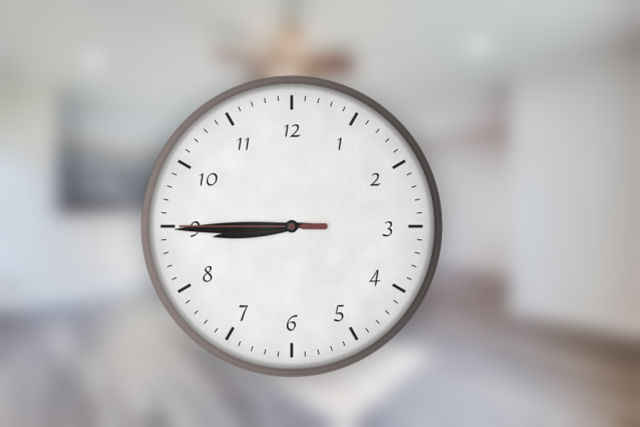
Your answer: 8,44,45
